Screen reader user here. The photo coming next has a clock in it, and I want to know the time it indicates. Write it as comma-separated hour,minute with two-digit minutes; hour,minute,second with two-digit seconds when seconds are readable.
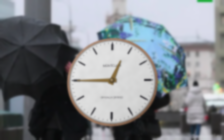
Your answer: 12,45
